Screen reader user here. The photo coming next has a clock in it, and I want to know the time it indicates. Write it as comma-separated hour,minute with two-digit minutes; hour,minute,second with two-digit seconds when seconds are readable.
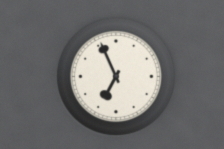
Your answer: 6,56
